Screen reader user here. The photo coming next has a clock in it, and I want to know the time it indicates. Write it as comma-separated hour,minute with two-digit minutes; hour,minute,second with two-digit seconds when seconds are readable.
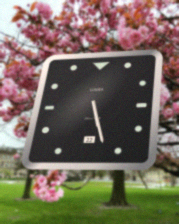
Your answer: 5,27
